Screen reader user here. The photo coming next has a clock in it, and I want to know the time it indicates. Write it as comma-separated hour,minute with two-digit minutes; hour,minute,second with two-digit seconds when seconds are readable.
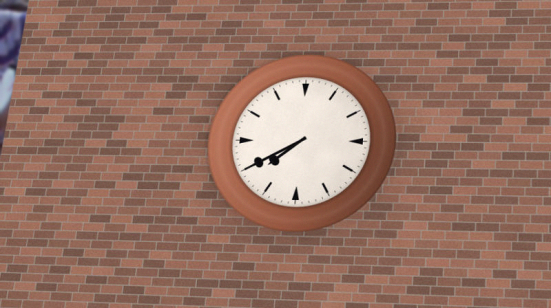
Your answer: 7,40
